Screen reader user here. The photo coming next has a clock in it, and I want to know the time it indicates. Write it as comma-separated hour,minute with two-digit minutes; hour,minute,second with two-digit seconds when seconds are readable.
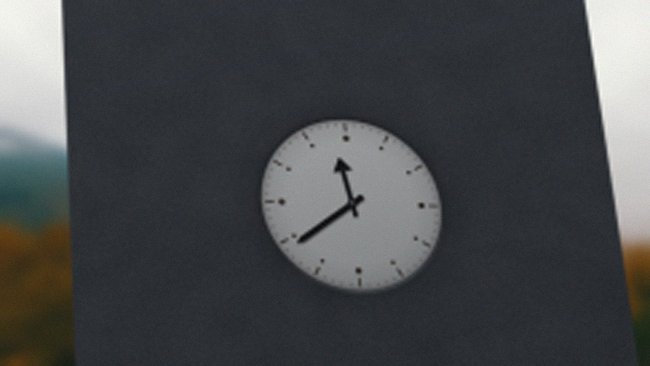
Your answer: 11,39
